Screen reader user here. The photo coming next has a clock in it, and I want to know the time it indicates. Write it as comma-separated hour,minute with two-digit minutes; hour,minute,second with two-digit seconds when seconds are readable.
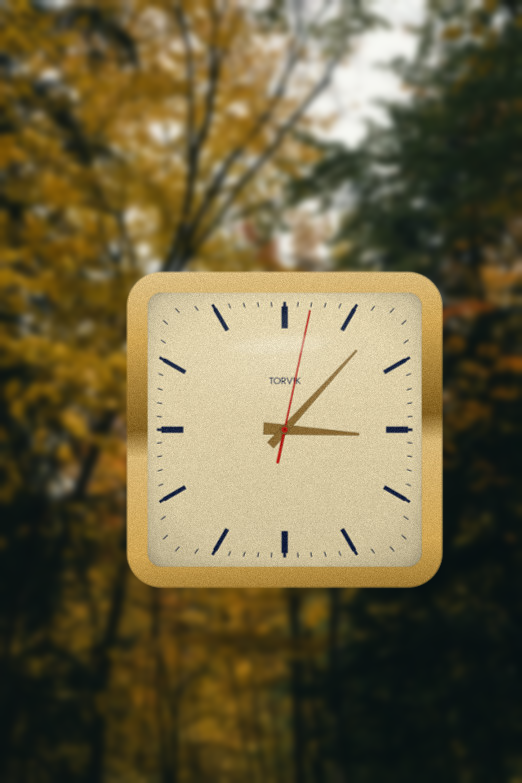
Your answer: 3,07,02
